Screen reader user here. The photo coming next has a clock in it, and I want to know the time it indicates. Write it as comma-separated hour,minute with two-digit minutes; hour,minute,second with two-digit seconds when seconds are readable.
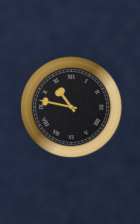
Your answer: 10,47
